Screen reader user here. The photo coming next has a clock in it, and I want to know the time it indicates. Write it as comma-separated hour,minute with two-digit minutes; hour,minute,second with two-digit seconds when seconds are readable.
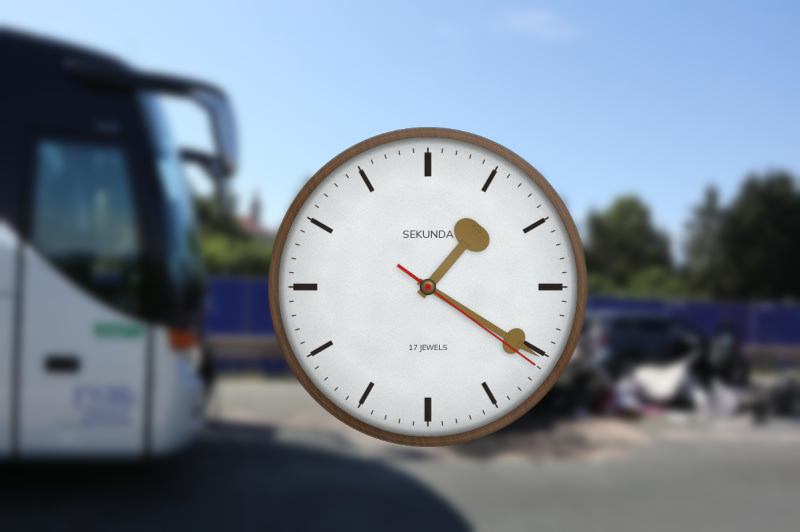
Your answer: 1,20,21
